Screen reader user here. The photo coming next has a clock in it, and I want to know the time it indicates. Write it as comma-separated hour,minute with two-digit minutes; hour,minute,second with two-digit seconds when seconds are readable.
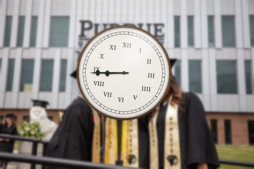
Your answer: 8,44
